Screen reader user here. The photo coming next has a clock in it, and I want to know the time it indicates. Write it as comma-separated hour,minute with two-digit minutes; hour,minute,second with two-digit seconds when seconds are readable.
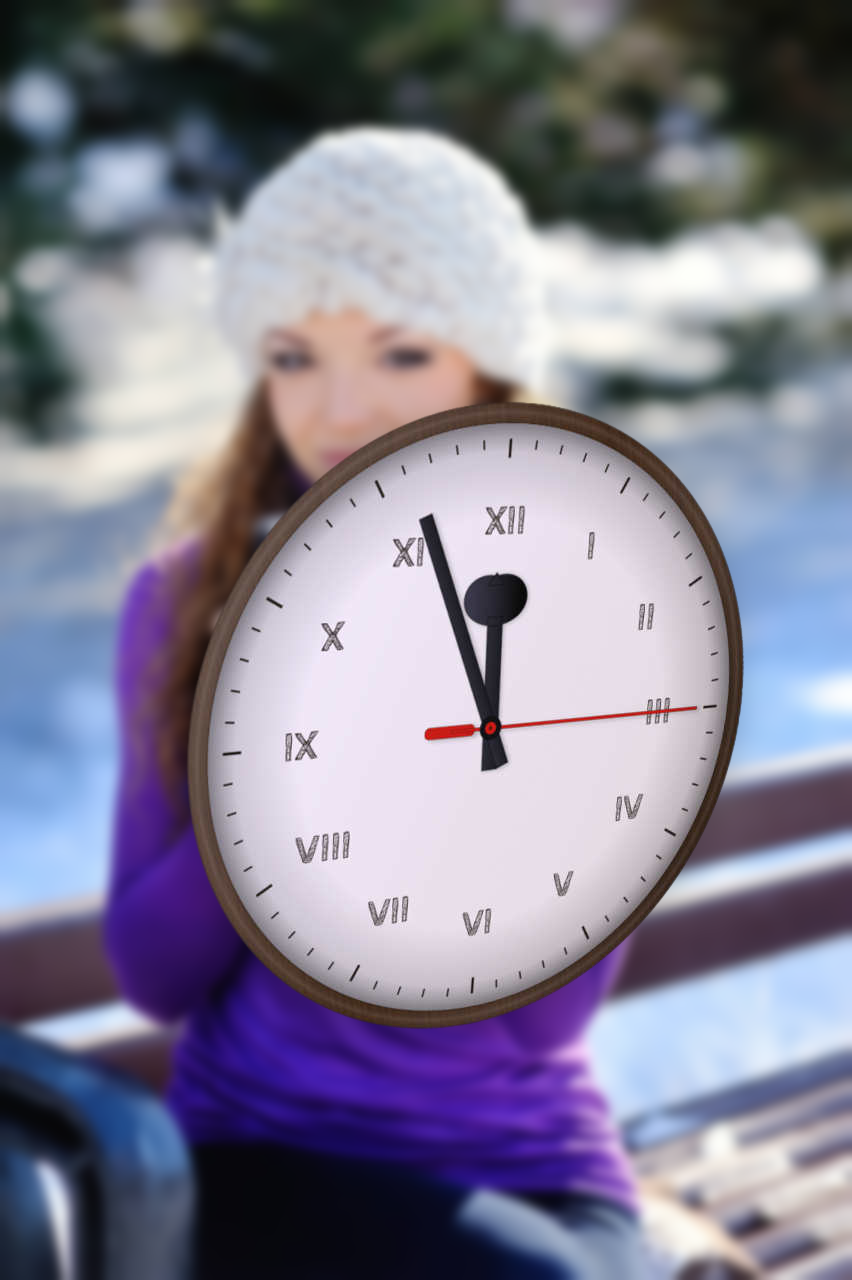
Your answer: 11,56,15
